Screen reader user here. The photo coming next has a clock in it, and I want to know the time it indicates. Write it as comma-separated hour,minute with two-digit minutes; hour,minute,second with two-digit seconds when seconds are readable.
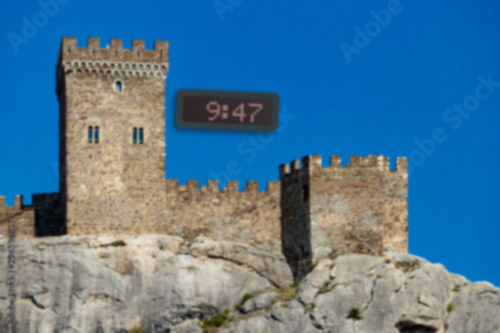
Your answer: 9,47
